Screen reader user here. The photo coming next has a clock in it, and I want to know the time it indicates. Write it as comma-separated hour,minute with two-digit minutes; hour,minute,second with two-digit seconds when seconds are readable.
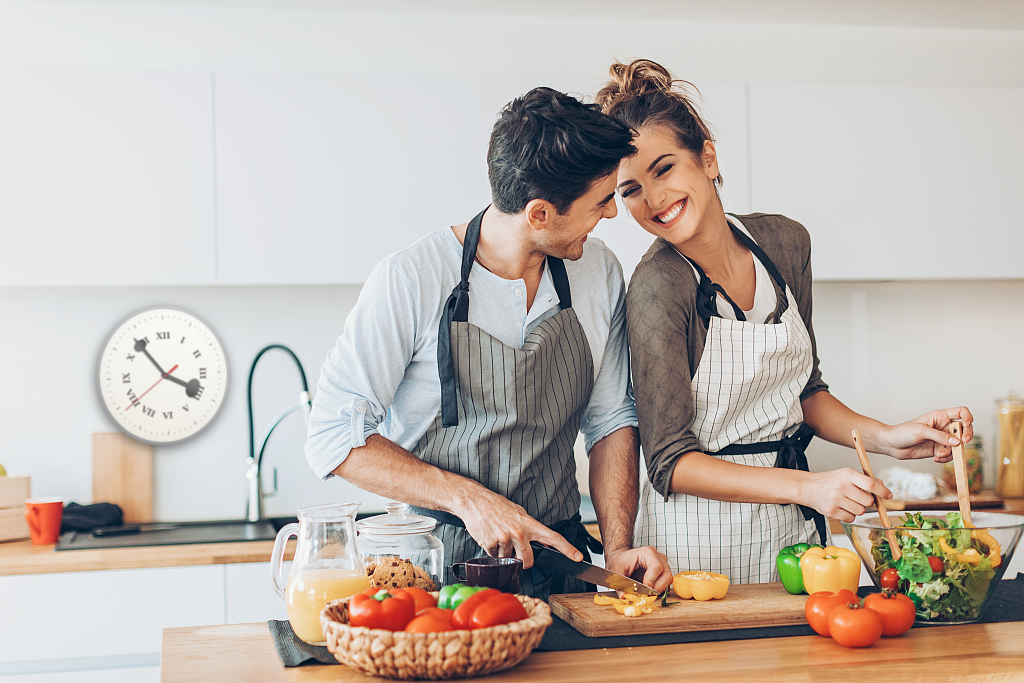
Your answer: 3,53,39
